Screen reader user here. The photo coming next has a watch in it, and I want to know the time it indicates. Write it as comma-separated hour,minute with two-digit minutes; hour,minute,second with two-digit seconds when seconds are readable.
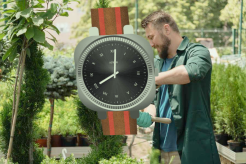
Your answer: 8,01
